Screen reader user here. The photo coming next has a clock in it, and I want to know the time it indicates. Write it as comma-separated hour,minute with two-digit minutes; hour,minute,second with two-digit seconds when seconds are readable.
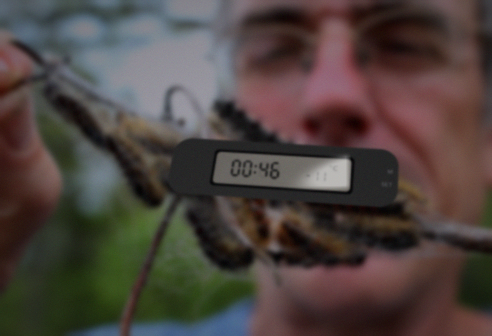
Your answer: 0,46
